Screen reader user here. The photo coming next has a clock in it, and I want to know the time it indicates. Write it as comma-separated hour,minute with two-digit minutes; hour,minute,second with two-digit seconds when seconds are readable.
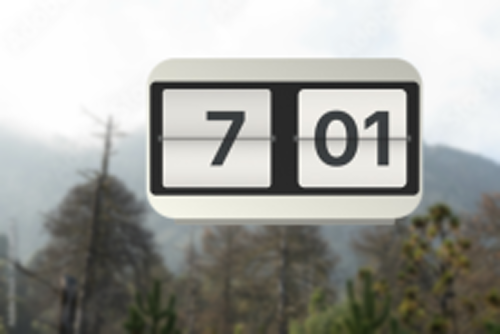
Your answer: 7,01
